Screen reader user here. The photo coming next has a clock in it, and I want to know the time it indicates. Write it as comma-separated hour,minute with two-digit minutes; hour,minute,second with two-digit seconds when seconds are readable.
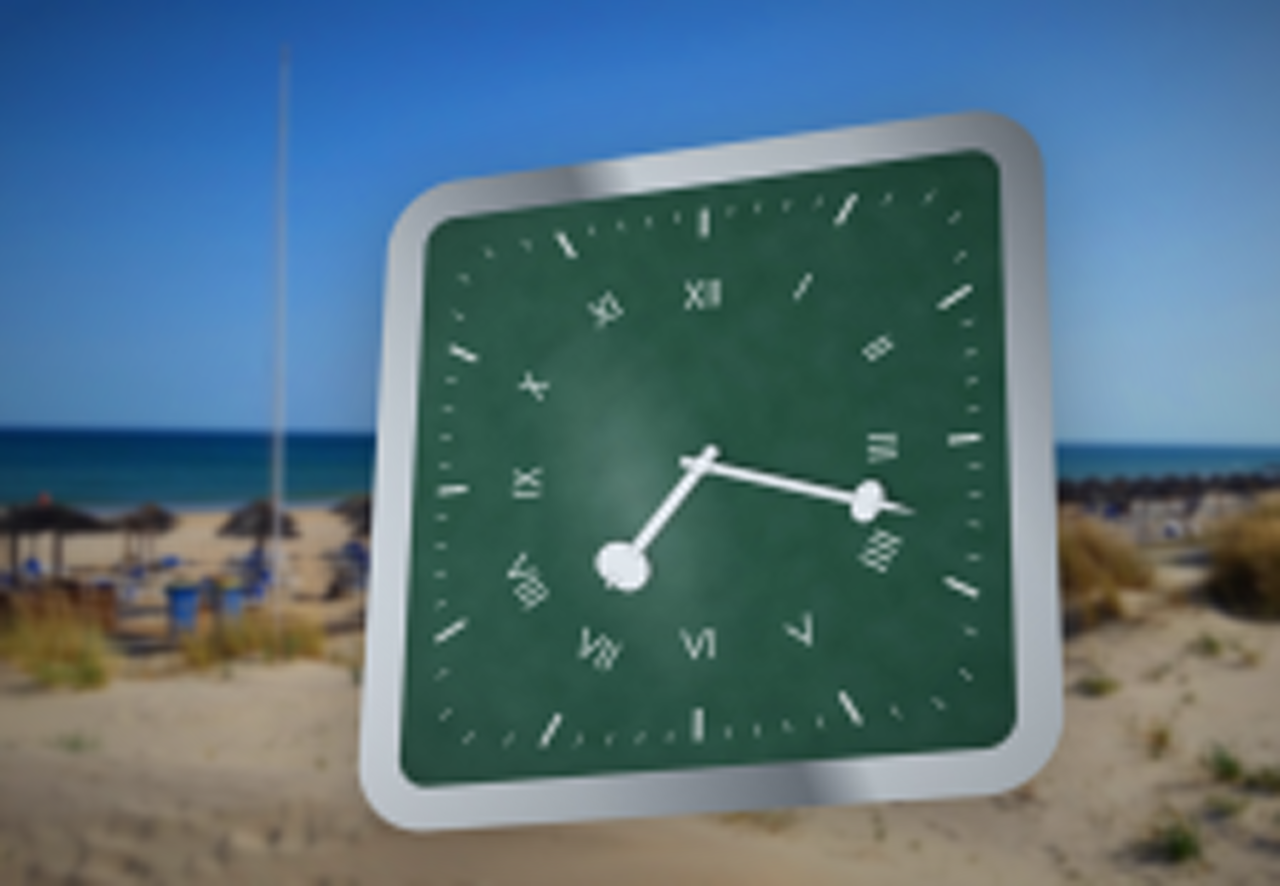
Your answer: 7,18
